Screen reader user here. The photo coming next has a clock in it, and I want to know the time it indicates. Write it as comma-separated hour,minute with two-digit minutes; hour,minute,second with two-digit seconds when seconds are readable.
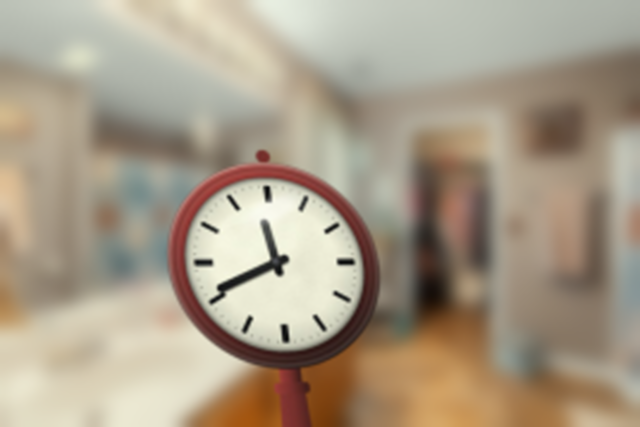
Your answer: 11,41
